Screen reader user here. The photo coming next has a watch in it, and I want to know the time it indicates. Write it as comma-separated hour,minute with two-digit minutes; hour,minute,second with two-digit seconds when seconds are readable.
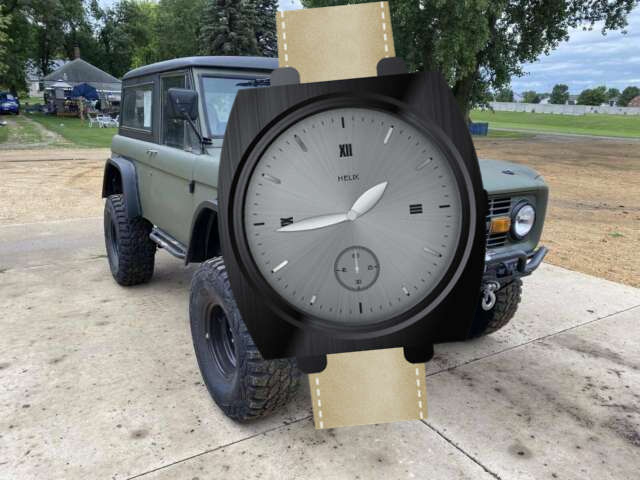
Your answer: 1,44
